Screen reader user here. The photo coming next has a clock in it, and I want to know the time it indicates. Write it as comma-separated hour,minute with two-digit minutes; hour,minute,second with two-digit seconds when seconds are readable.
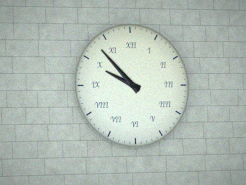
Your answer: 9,53
